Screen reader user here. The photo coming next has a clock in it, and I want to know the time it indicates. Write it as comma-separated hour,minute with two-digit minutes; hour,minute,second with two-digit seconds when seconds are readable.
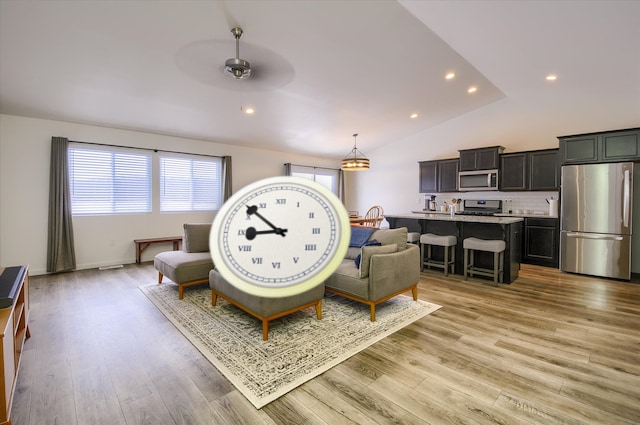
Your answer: 8,52
